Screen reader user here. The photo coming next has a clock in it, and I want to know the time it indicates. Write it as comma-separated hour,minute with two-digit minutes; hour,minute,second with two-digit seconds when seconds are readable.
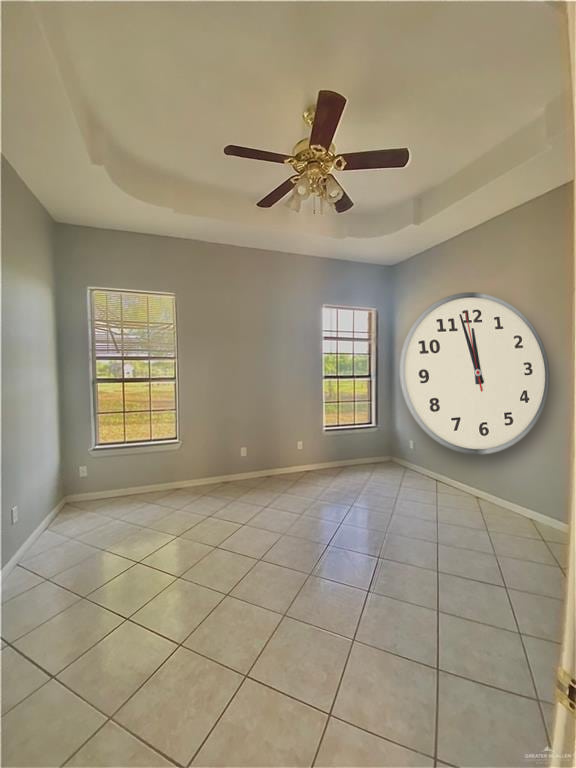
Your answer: 11,57,59
